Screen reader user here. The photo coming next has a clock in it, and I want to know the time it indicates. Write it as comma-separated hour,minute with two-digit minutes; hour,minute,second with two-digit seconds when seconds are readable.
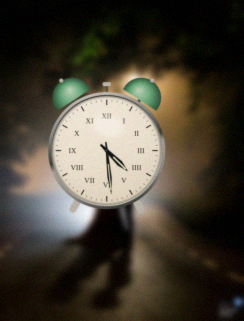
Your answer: 4,29
